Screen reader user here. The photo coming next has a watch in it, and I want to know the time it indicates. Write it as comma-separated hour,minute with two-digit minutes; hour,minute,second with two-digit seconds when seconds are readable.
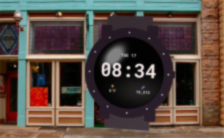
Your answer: 8,34
